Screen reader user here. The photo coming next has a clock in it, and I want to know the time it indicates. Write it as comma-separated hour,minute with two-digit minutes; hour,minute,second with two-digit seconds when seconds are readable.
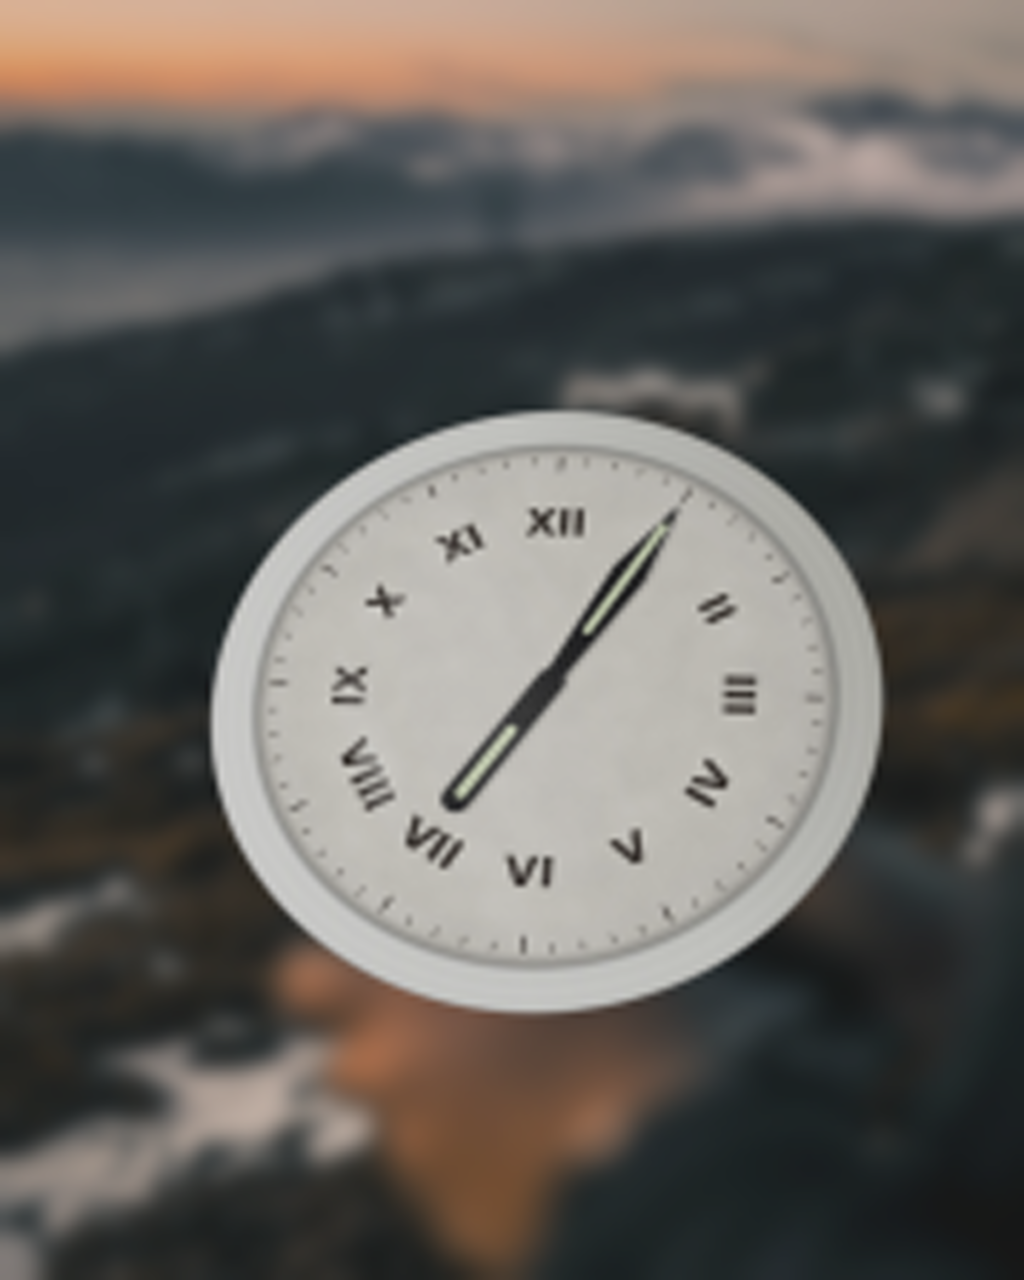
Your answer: 7,05
